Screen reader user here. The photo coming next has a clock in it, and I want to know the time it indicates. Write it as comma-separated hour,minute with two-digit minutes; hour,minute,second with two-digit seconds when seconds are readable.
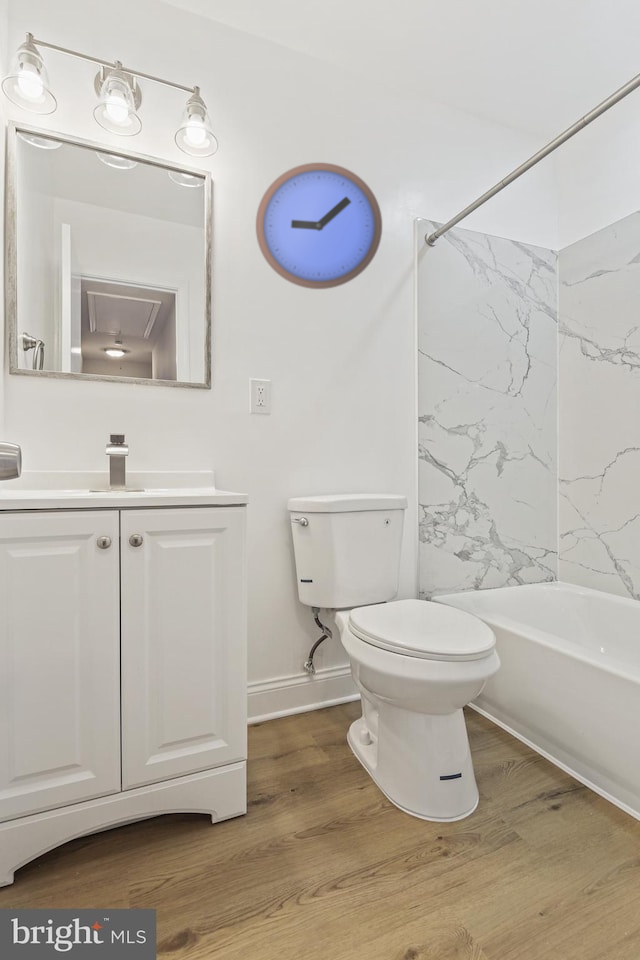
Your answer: 9,08
